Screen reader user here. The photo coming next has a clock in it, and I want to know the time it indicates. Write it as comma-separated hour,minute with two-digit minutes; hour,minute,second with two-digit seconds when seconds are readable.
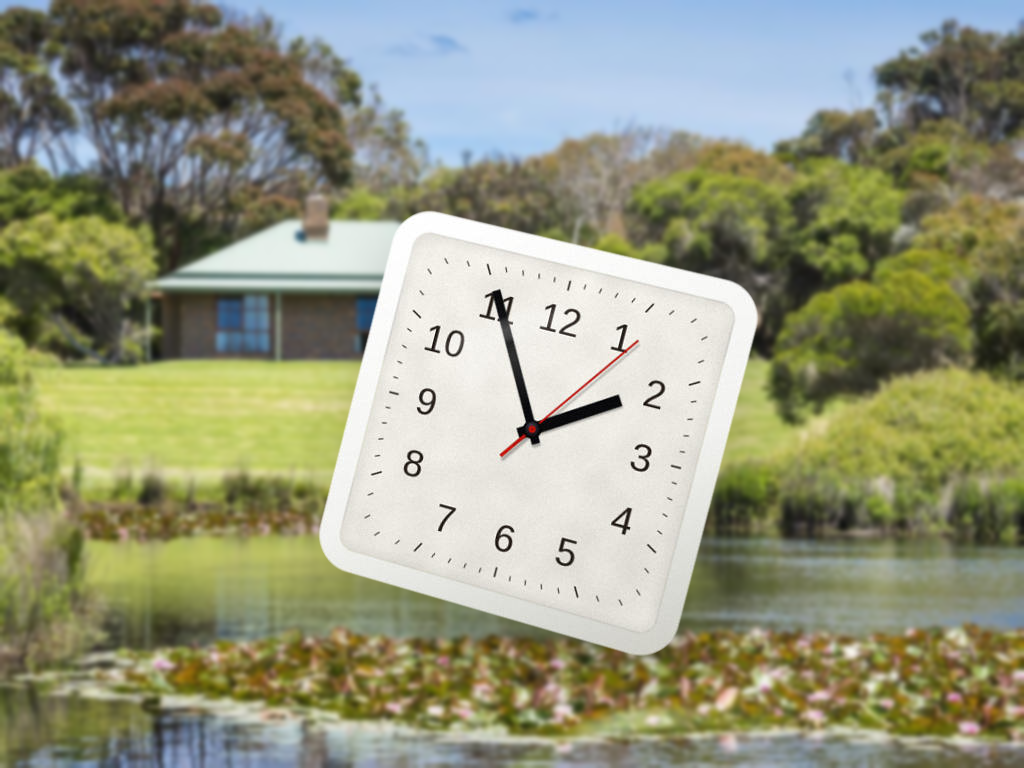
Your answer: 1,55,06
